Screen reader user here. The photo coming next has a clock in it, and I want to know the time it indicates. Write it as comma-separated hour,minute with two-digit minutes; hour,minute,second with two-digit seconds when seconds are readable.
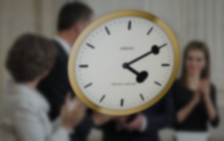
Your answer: 4,10
